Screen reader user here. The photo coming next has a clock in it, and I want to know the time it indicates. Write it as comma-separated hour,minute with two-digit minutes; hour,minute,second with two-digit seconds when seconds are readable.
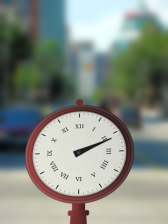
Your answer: 2,11
